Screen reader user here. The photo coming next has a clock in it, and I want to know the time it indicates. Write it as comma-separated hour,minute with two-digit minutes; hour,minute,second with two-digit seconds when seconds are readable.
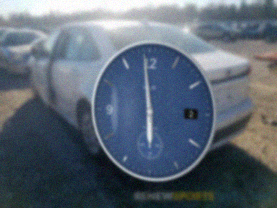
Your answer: 5,59
